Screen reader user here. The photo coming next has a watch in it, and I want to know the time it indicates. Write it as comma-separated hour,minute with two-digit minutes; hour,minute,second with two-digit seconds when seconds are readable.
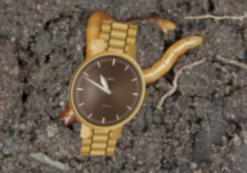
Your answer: 10,49
